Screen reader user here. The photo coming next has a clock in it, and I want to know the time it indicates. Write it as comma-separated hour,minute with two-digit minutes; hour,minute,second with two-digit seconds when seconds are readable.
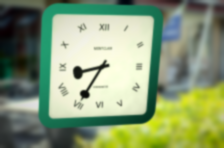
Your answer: 8,35
